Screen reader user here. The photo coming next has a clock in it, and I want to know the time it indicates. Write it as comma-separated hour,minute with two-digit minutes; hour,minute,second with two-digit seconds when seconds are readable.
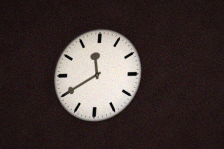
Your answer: 11,40
